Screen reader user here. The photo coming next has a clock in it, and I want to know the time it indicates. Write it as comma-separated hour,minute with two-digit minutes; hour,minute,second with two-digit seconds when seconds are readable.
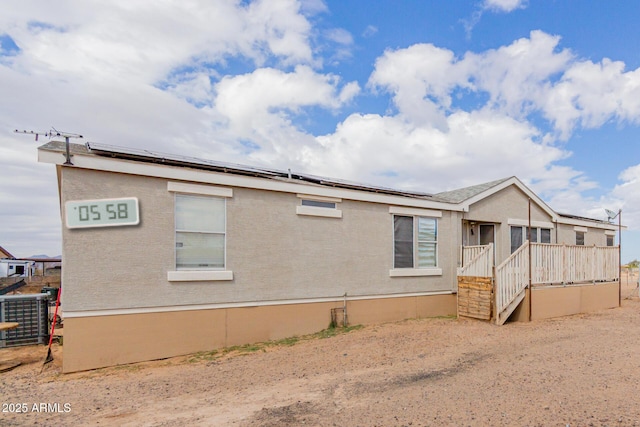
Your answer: 5,58
